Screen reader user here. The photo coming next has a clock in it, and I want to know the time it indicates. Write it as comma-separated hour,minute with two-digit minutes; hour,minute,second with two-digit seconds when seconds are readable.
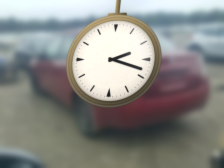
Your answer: 2,18
